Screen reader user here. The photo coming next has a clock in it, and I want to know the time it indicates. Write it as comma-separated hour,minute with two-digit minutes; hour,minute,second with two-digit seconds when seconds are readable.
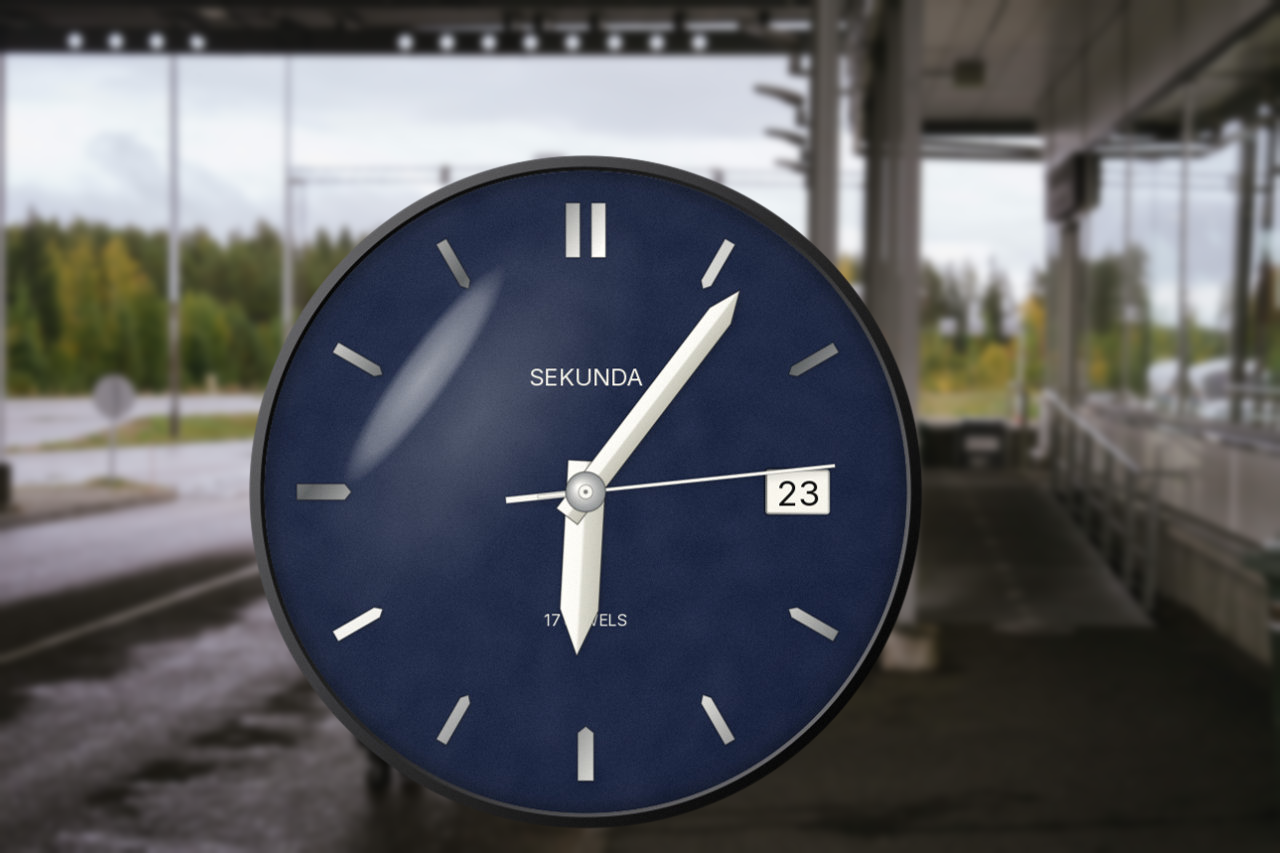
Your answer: 6,06,14
